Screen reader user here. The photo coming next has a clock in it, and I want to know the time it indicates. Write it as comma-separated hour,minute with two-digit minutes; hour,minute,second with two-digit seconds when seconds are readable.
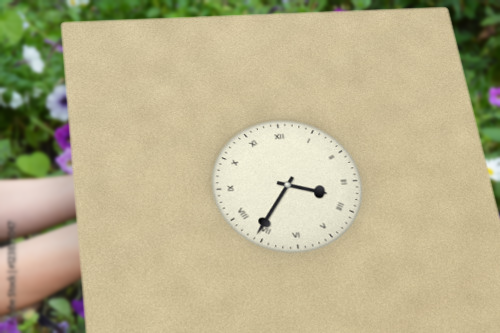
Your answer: 3,36
